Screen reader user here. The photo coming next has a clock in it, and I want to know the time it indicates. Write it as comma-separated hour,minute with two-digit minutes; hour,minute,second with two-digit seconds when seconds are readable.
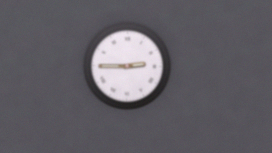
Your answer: 2,45
